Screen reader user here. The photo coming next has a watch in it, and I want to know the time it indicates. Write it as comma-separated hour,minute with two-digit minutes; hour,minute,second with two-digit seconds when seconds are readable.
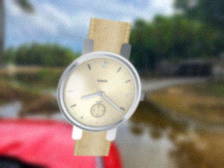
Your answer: 8,21
